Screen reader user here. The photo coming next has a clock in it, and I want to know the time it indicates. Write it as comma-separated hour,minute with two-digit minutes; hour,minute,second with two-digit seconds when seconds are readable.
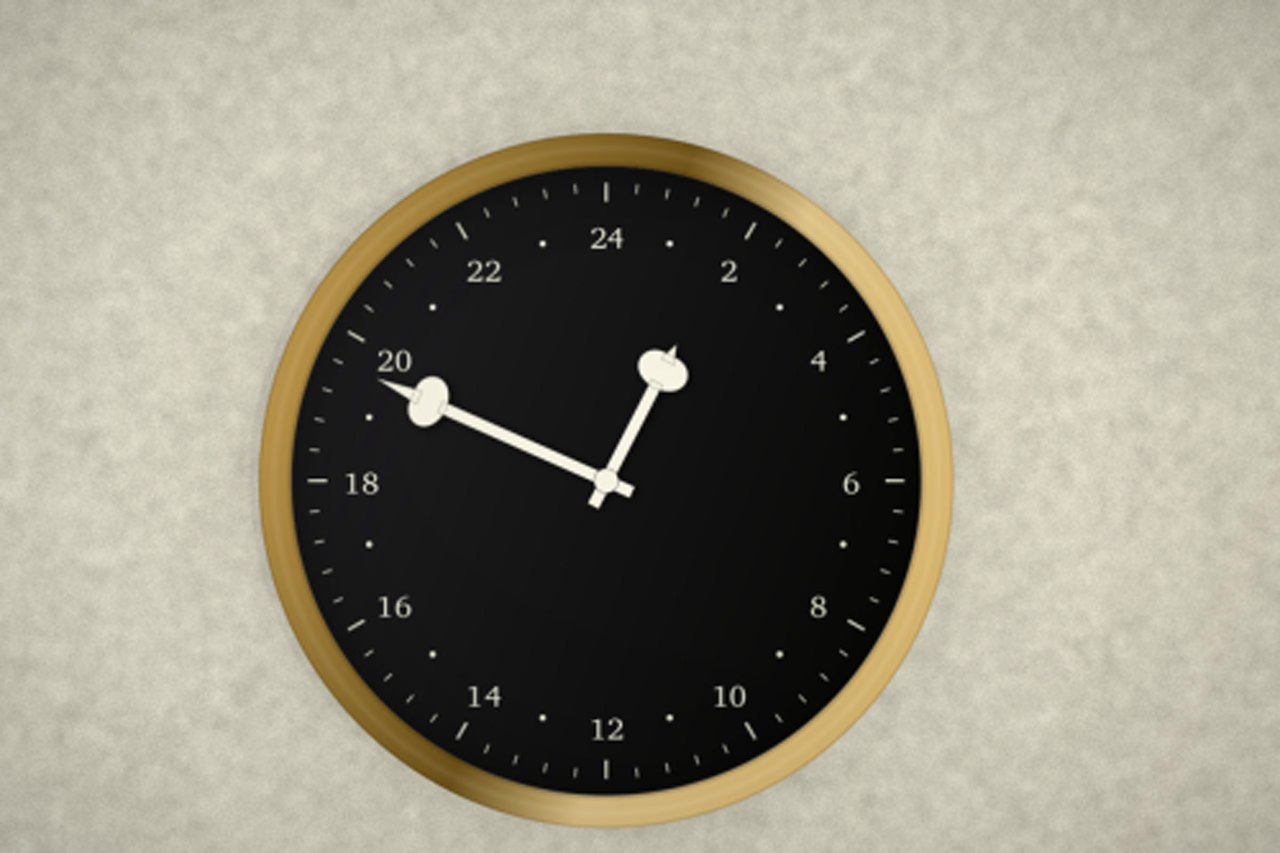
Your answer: 1,49
